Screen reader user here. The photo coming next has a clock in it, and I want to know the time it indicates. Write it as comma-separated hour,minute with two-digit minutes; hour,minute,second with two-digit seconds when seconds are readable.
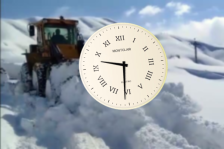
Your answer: 9,31
